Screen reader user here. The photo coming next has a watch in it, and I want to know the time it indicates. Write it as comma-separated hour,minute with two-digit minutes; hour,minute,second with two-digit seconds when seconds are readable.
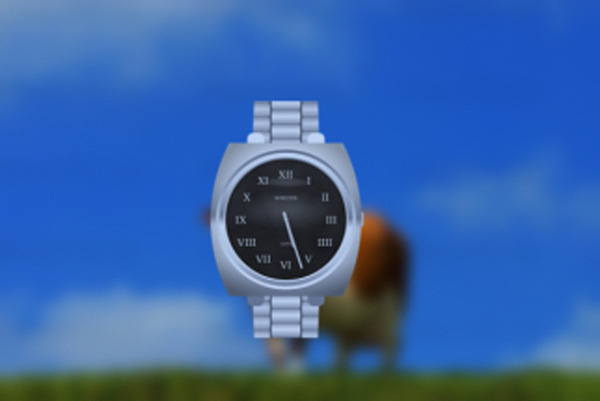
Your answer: 5,27
